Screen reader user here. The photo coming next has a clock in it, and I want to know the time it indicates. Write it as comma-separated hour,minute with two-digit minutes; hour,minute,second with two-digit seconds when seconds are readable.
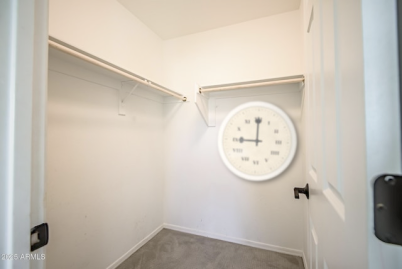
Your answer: 9,00
